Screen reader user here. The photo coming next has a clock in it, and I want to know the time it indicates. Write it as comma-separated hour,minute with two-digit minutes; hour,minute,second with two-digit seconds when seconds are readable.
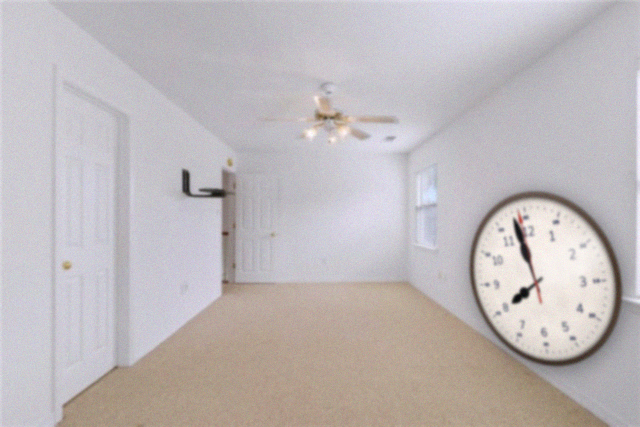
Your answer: 7,57,59
